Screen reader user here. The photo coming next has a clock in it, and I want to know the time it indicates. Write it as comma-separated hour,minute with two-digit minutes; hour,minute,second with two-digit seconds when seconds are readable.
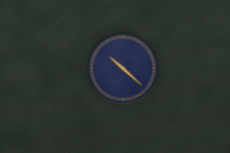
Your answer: 10,22
